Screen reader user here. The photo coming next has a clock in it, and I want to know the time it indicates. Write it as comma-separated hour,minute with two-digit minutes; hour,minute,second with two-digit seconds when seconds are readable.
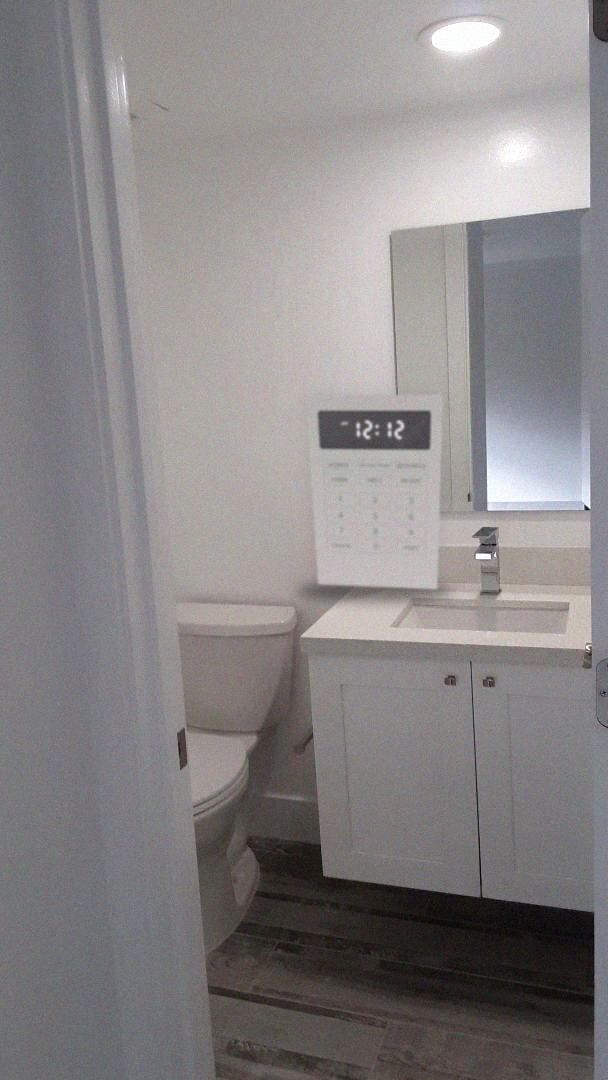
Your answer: 12,12
